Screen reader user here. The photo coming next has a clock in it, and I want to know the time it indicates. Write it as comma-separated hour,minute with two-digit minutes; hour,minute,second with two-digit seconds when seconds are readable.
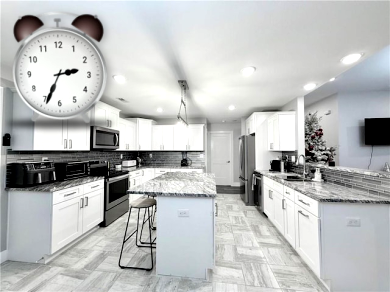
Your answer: 2,34
